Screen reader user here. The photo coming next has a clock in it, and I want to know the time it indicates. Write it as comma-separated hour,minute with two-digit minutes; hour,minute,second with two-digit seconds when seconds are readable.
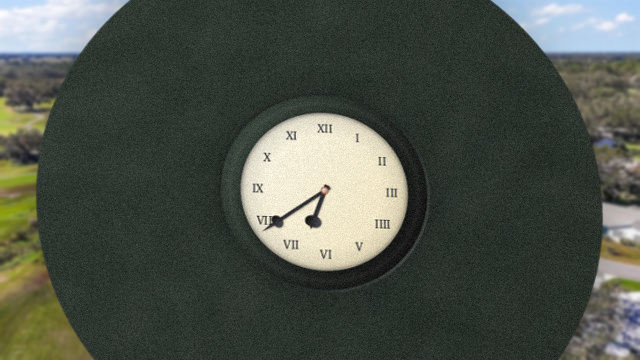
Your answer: 6,39
